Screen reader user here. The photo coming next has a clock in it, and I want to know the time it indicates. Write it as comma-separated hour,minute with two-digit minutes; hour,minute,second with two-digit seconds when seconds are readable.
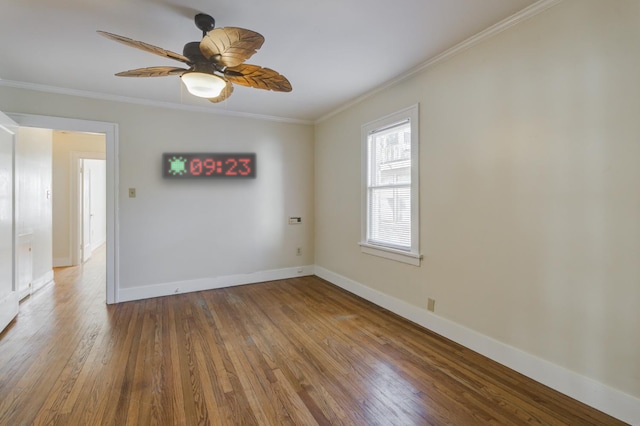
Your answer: 9,23
